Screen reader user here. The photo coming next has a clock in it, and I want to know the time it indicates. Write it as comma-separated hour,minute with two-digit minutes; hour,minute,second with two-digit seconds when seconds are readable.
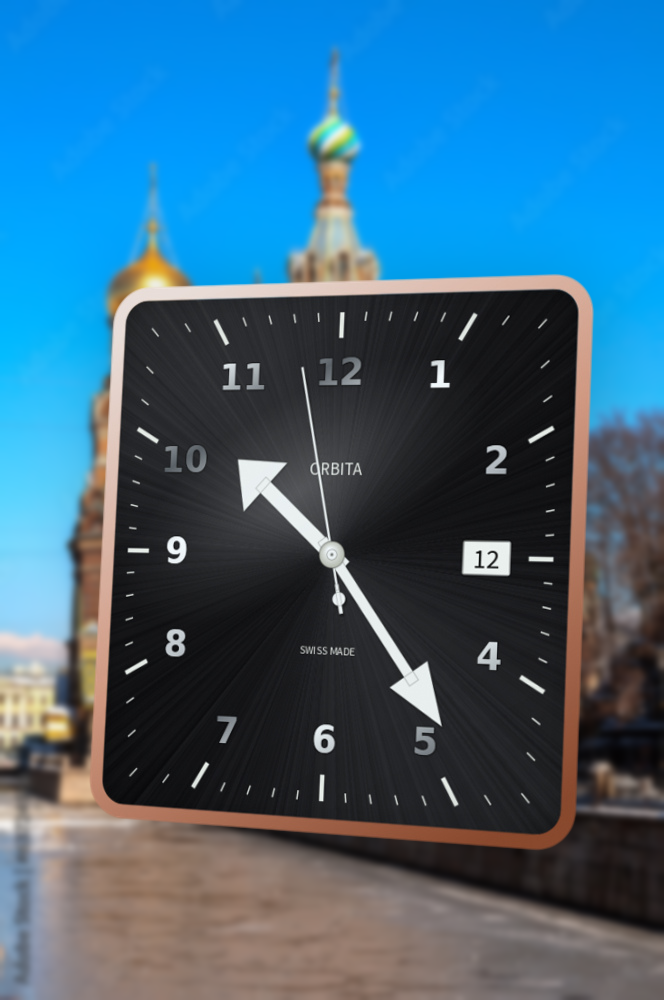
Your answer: 10,23,58
